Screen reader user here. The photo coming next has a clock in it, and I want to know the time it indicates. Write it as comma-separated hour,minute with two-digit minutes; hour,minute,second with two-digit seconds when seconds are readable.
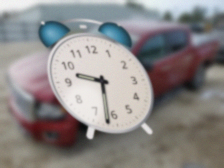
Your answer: 9,32
